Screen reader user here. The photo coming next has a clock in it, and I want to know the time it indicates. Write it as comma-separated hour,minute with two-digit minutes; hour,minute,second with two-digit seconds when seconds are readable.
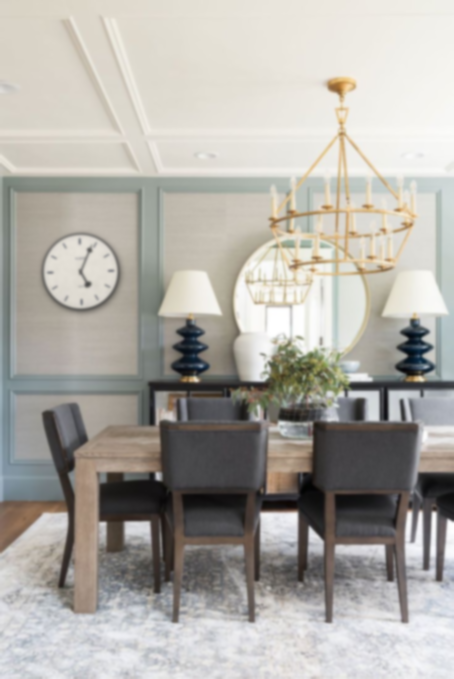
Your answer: 5,04
